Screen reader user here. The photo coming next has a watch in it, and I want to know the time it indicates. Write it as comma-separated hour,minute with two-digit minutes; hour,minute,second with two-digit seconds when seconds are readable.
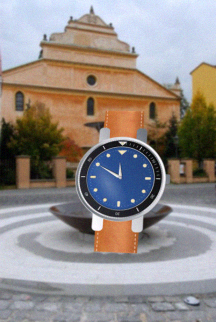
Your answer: 11,50
